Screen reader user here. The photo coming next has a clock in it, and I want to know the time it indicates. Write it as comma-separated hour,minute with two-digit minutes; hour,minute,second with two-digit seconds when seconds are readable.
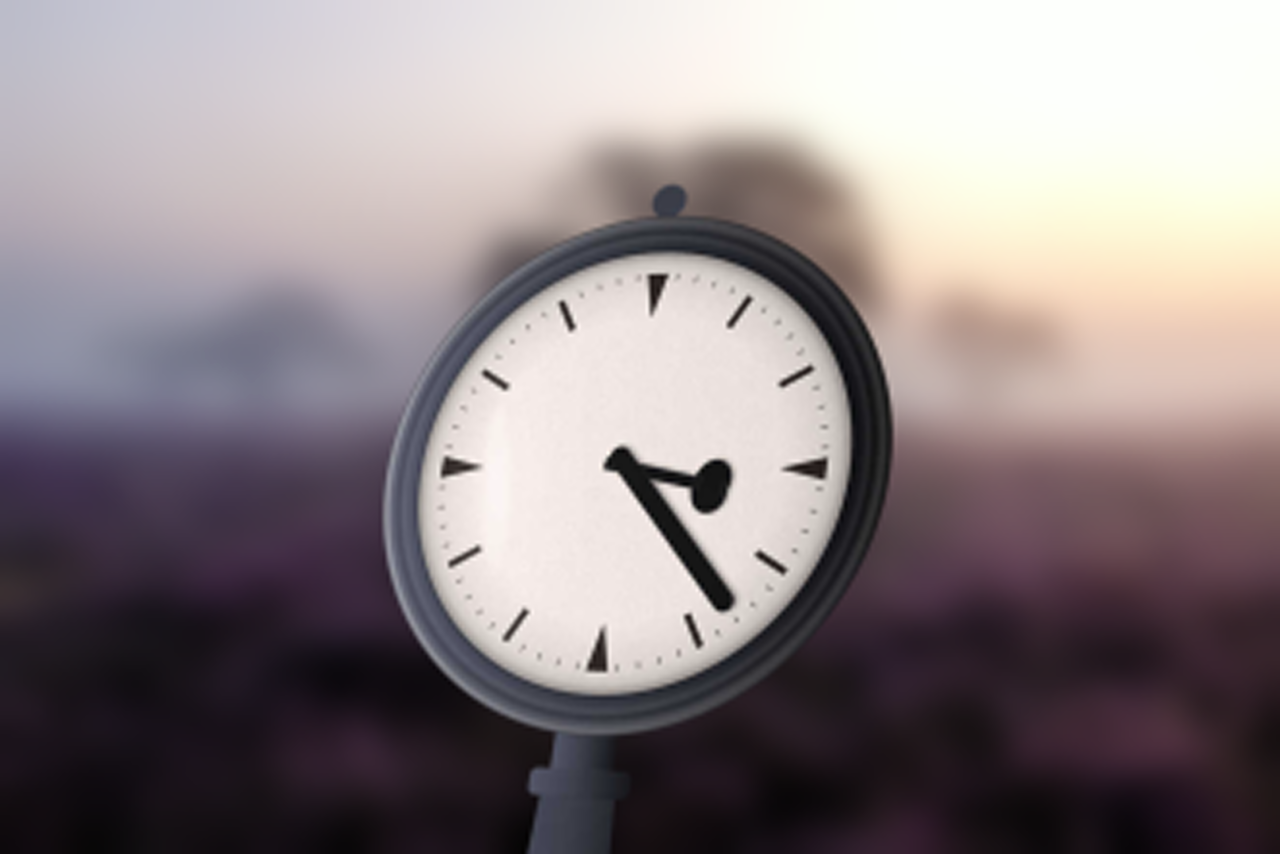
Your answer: 3,23
